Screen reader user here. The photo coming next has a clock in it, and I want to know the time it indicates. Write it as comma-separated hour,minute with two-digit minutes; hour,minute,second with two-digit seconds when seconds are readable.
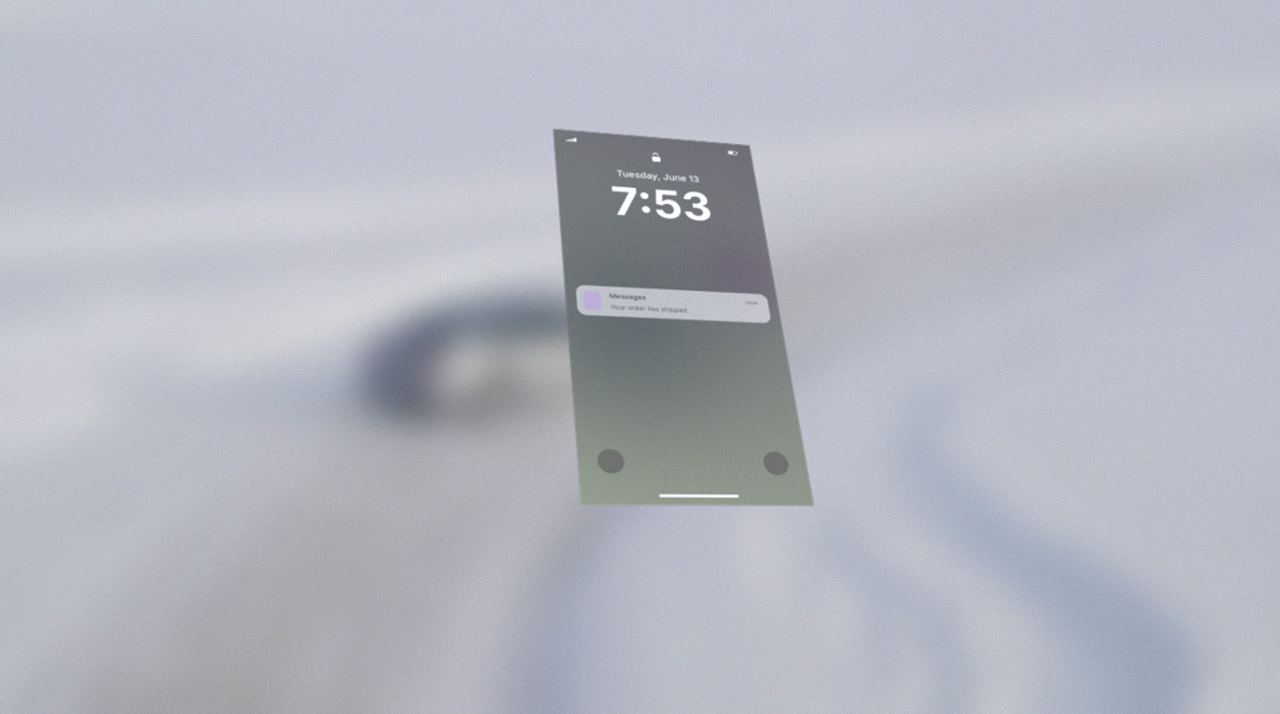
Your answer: 7,53
